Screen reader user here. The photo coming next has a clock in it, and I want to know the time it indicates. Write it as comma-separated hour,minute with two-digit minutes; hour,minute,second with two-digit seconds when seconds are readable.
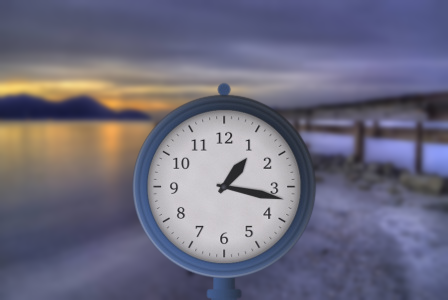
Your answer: 1,17
